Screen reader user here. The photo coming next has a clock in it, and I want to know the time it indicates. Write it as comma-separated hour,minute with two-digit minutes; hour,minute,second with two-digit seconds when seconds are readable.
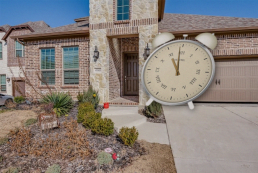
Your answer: 10,59
